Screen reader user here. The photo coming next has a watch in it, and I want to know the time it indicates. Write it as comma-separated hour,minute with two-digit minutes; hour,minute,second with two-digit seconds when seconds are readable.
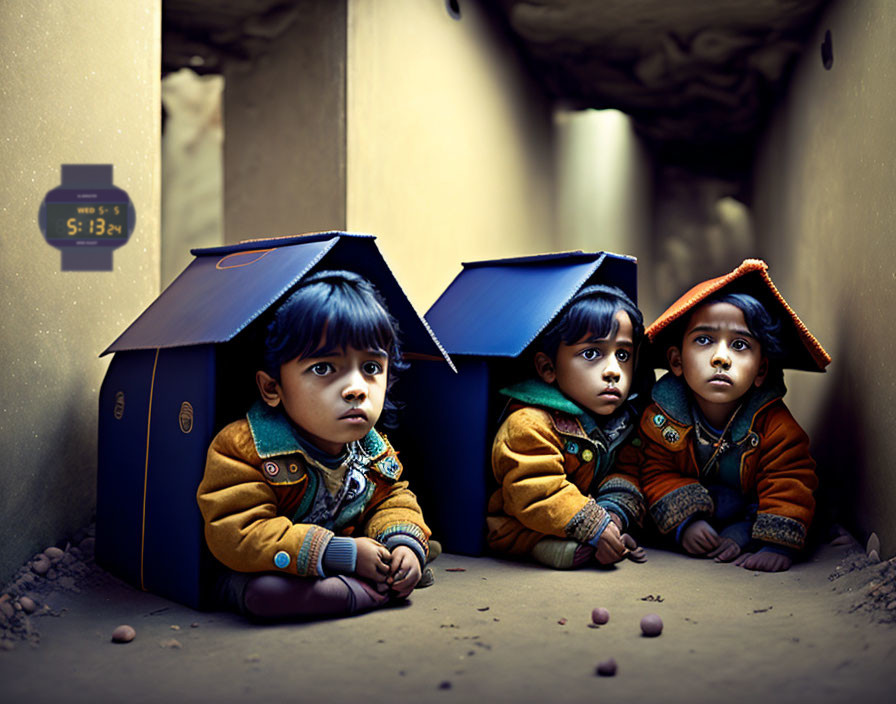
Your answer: 5,13
